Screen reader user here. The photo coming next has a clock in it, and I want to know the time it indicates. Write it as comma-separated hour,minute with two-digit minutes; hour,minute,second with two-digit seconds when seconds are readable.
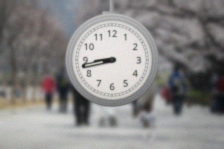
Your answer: 8,43
